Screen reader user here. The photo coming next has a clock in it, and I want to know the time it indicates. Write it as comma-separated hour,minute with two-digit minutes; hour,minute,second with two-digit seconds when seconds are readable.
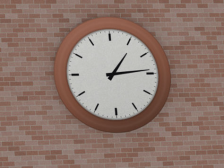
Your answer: 1,14
